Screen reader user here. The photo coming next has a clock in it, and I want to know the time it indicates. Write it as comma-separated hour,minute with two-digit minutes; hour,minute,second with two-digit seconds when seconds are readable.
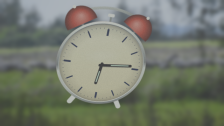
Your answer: 6,14
